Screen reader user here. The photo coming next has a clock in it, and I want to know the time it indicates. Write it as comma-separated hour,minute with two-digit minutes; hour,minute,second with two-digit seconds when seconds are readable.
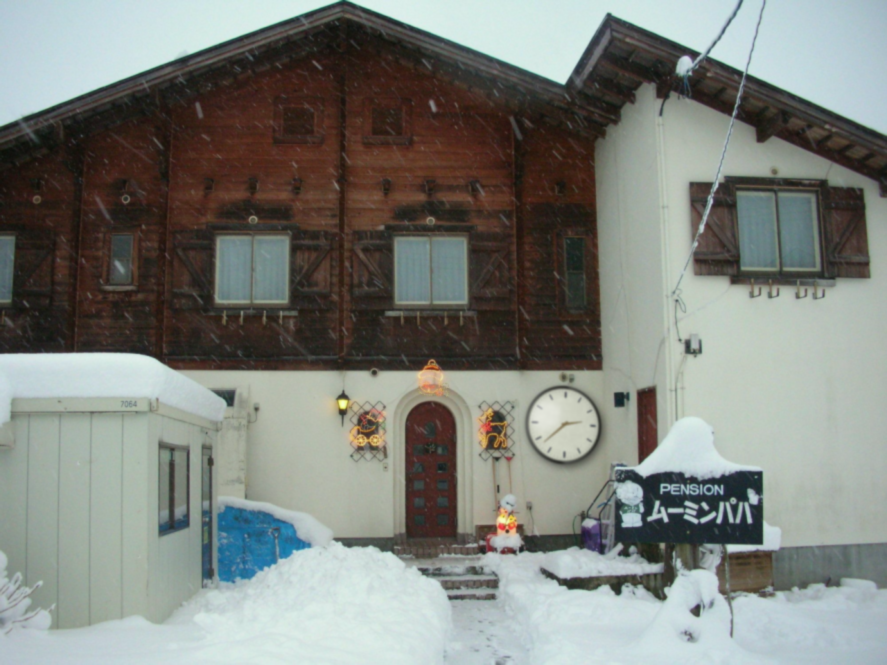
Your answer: 2,38
